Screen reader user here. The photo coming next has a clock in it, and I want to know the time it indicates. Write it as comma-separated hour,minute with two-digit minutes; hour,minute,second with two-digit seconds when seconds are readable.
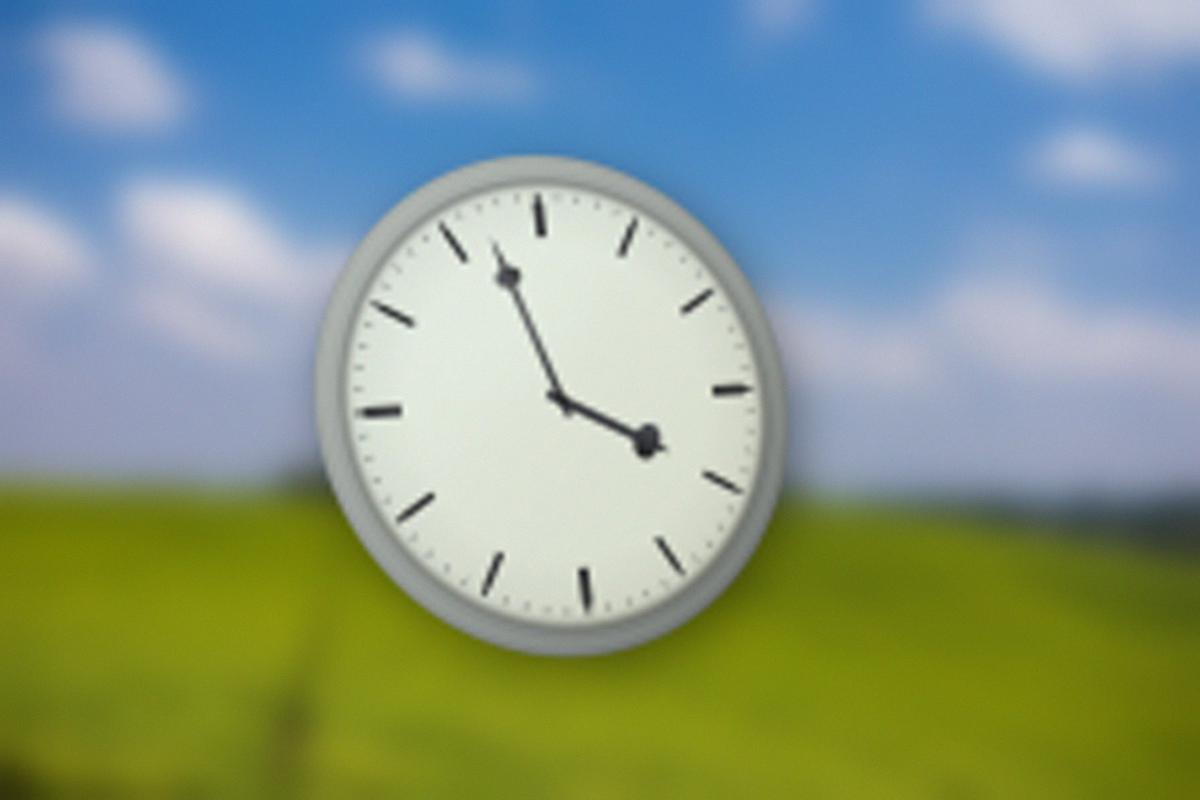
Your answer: 3,57
